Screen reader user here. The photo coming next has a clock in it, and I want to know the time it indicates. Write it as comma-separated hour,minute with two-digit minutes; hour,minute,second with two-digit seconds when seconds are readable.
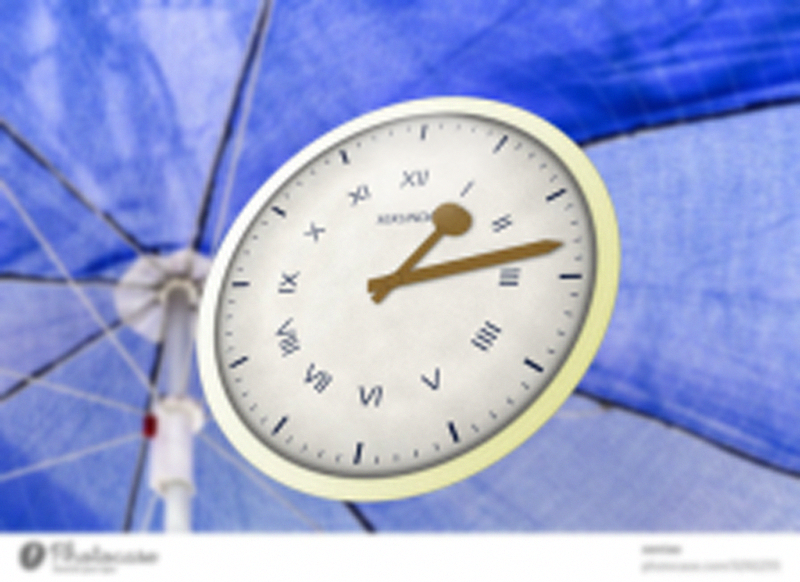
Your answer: 1,13
